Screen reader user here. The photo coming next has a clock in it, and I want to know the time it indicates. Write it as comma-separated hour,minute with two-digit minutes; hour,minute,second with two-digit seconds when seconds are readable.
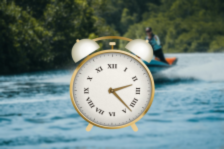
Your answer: 2,23
